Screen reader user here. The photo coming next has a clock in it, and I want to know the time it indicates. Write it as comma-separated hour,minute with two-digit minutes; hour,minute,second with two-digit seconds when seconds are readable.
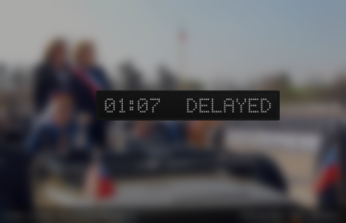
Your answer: 1,07
